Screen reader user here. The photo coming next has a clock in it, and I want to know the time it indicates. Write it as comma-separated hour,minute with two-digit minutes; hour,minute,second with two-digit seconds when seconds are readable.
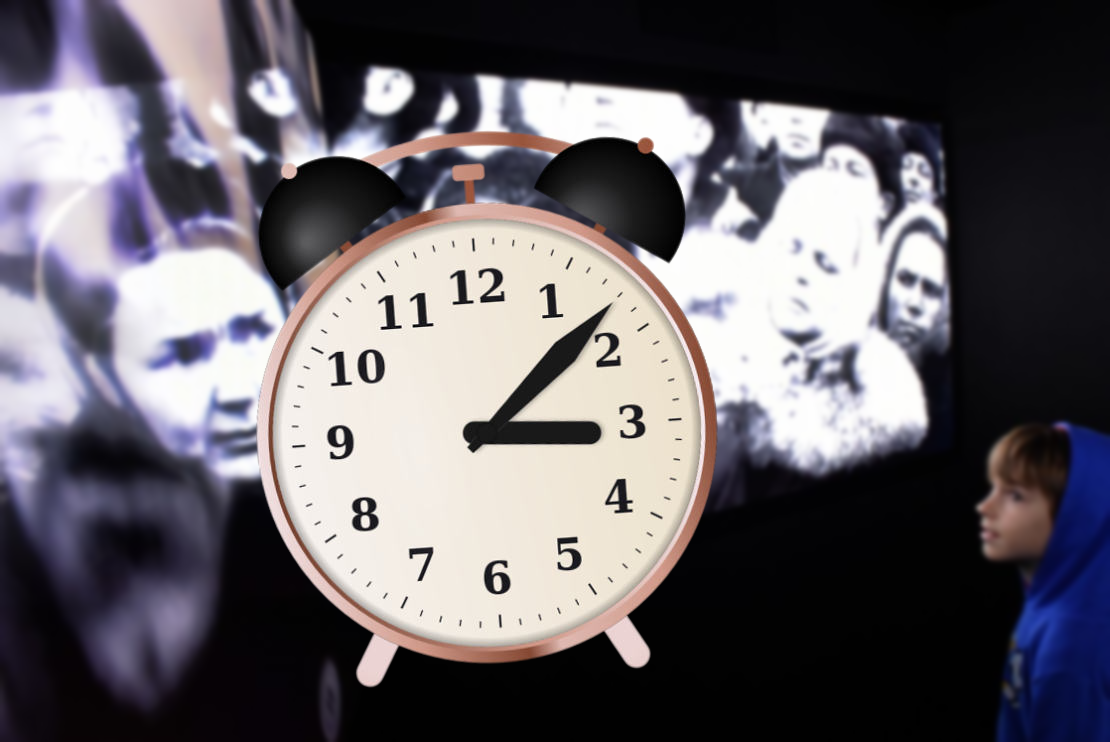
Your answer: 3,08
